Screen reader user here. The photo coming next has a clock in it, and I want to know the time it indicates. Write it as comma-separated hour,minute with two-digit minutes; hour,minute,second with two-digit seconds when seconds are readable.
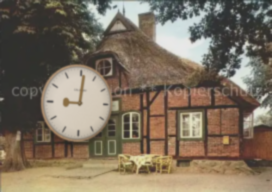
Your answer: 9,01
